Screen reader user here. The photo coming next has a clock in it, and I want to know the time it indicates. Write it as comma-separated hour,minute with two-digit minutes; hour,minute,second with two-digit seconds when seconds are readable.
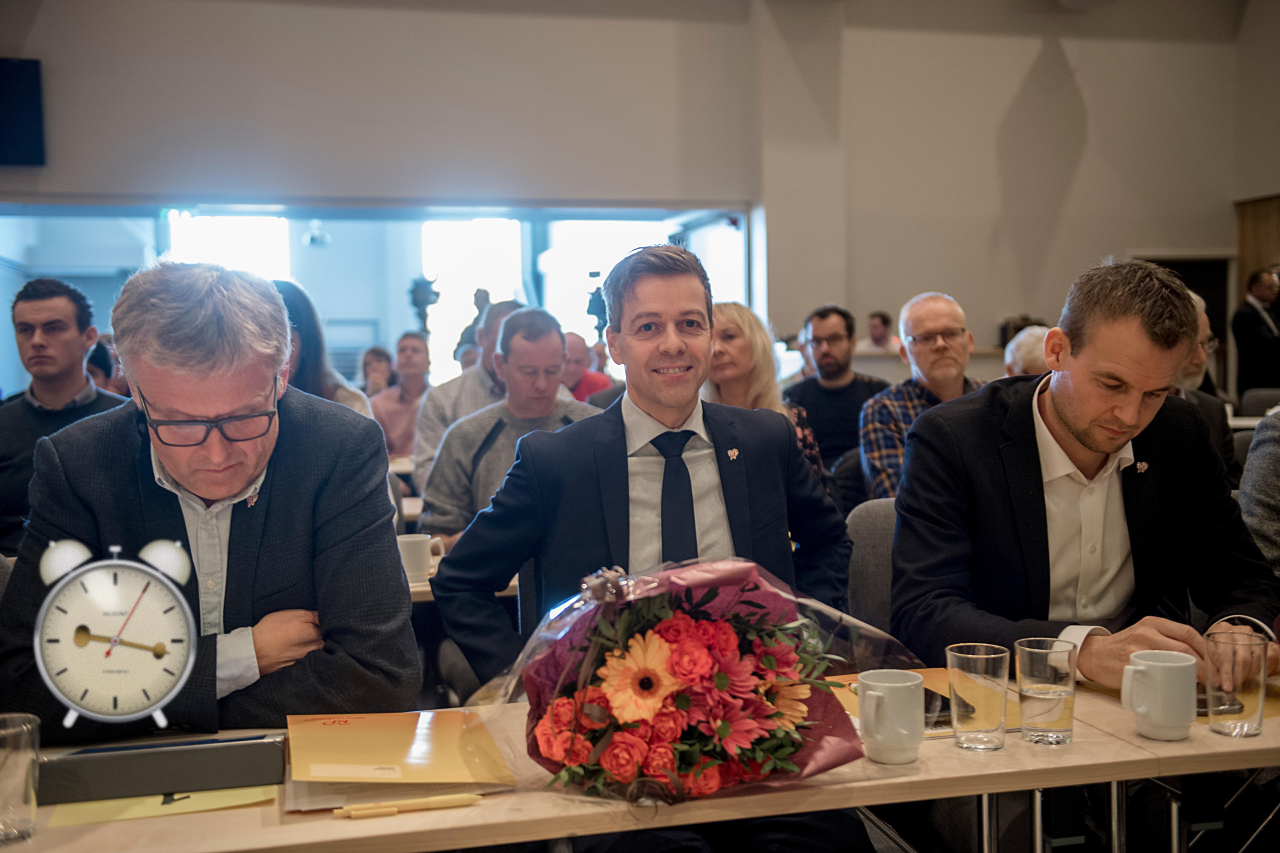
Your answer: 9,17,05
